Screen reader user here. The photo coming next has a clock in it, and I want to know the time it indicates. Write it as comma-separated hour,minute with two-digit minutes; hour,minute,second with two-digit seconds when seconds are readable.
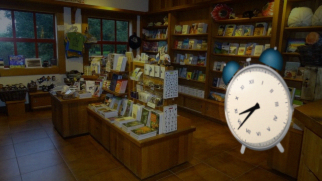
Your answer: 8,39
